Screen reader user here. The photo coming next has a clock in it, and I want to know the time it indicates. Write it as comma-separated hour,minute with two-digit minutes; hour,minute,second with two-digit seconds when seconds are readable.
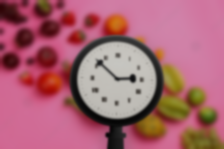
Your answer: 2,52
